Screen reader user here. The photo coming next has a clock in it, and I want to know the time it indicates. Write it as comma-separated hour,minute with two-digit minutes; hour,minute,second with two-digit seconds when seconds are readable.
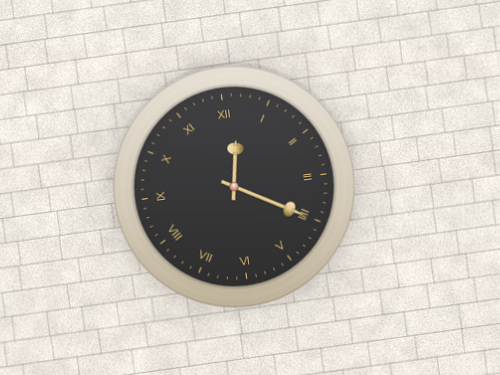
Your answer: 12,20
